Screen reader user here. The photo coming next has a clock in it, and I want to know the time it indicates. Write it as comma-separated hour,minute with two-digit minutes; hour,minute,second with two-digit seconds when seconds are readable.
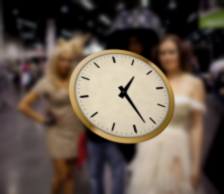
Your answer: 1,27
